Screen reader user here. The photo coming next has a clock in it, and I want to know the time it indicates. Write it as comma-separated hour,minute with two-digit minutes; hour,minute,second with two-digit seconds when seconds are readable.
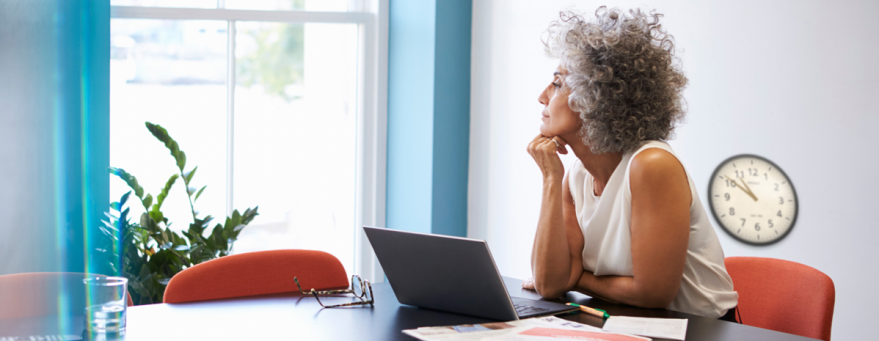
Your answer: 10,51
